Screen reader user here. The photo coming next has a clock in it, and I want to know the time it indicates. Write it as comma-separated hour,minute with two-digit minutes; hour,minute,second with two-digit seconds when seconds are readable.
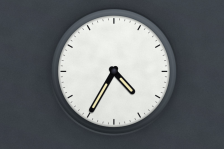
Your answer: 4,35
